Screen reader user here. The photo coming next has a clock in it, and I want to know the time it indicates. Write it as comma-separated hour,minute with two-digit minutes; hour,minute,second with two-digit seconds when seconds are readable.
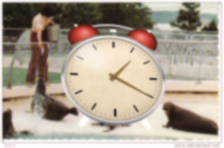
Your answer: 1,20
